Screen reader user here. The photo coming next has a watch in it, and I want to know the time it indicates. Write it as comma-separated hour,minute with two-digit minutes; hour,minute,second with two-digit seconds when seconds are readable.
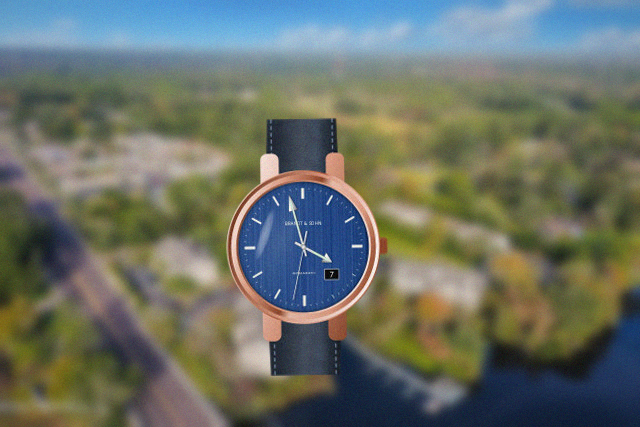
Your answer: 3,57,32
